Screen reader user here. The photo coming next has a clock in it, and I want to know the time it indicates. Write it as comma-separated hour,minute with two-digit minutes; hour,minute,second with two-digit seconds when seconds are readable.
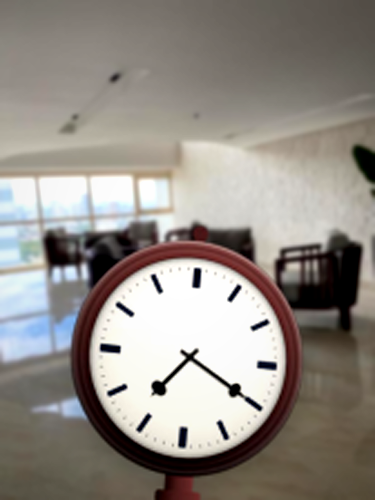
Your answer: 7,20
